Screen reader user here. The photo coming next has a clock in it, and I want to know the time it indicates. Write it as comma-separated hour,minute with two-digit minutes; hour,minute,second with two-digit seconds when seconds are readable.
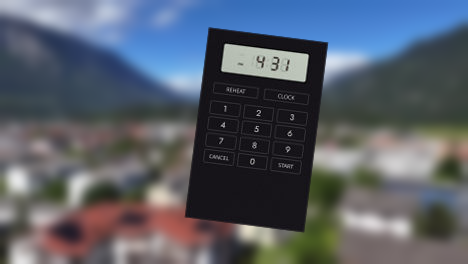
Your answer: 4,31
